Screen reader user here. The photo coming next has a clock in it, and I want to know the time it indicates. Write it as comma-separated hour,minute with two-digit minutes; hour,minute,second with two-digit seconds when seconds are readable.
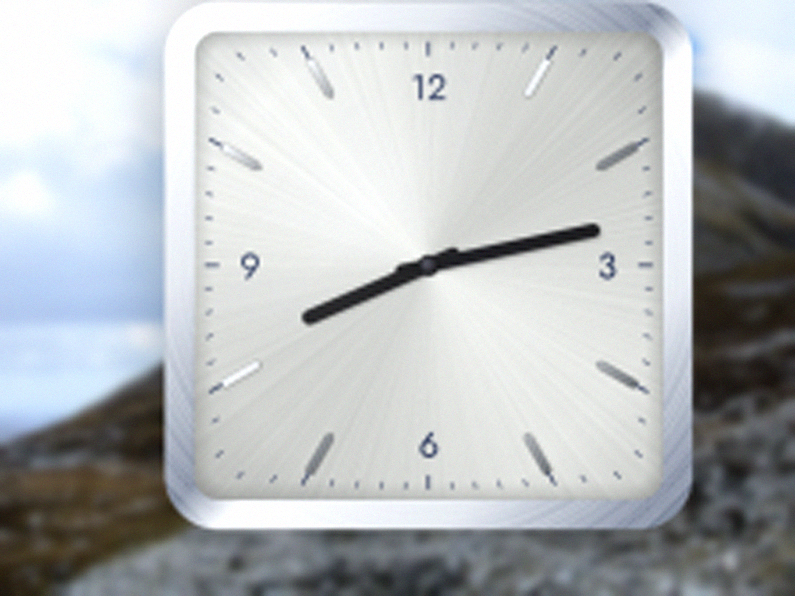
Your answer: 8,13
